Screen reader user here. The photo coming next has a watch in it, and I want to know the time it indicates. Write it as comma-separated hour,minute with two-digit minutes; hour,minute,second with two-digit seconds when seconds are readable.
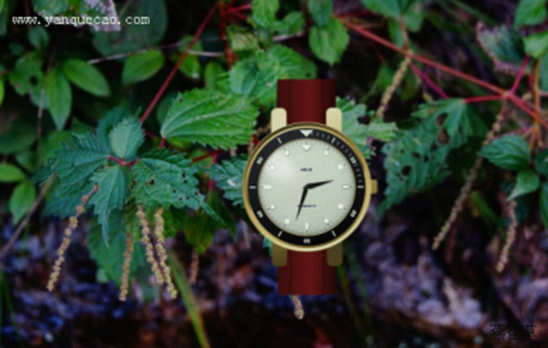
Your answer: 2,33
